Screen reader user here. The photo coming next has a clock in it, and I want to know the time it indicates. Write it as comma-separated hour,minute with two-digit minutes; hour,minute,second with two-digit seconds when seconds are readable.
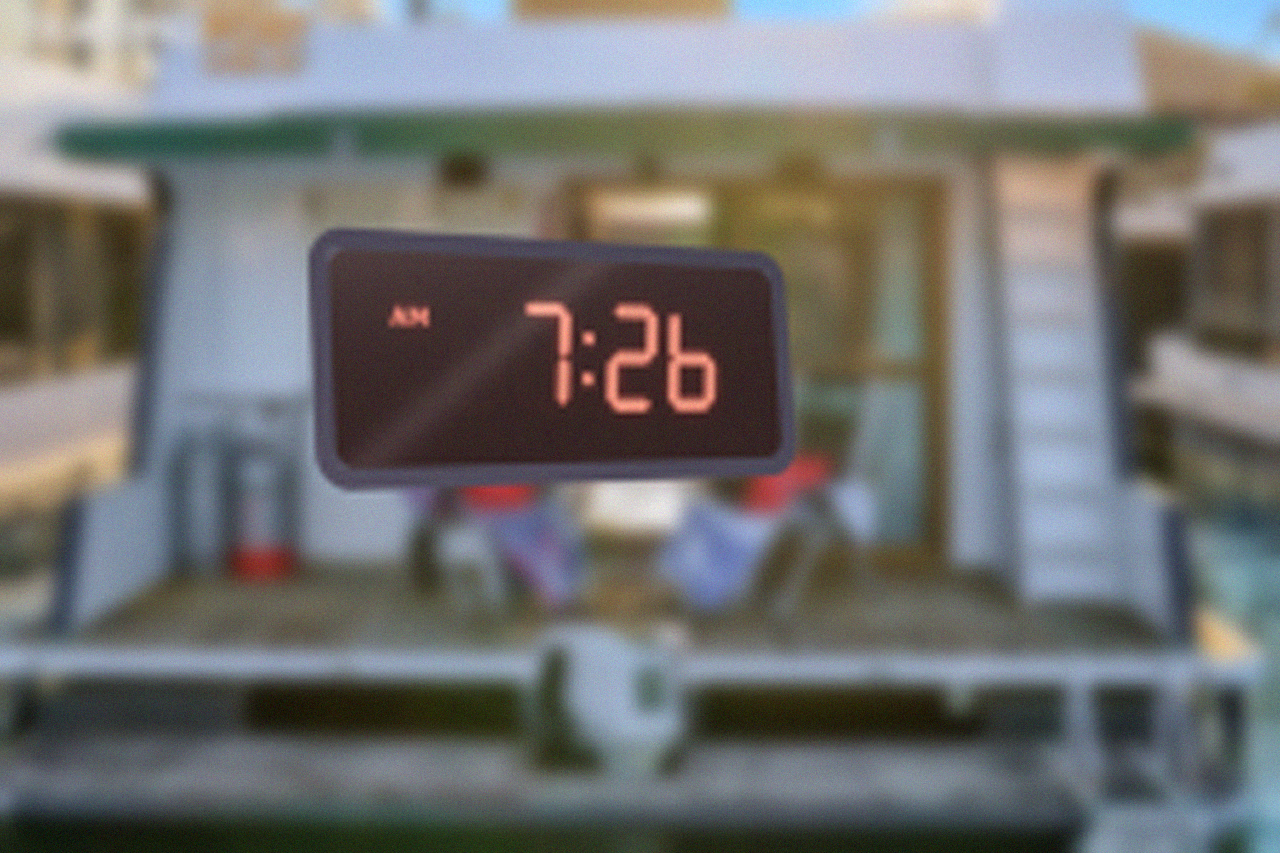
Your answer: 7,26
